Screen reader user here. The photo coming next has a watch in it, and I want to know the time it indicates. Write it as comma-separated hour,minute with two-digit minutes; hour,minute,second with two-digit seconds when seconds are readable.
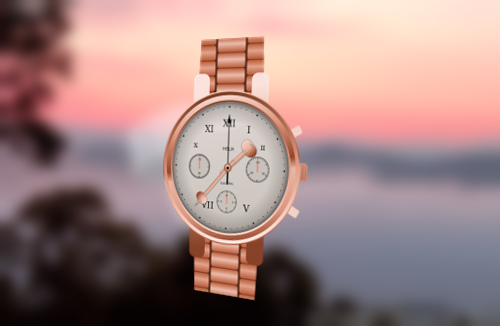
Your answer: 1,37
